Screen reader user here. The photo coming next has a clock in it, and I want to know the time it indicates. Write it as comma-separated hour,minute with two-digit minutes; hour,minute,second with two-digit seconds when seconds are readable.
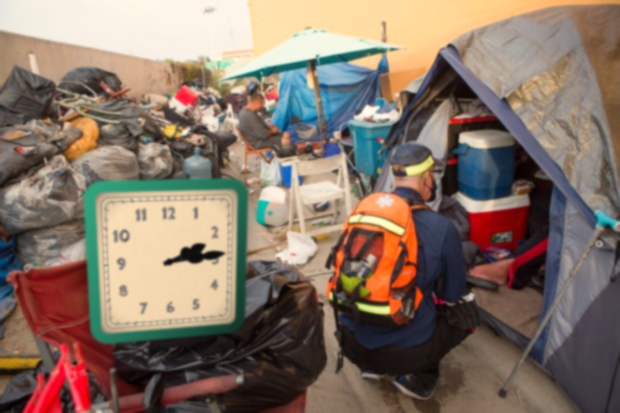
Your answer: 2,14
